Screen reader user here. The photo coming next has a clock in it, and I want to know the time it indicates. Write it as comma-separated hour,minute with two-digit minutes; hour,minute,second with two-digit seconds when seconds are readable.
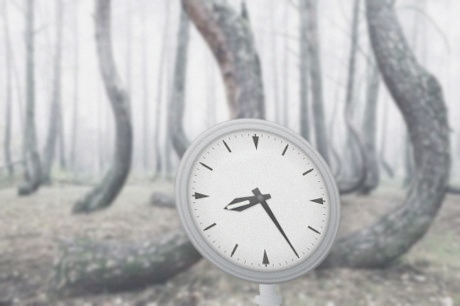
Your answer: 8,25
